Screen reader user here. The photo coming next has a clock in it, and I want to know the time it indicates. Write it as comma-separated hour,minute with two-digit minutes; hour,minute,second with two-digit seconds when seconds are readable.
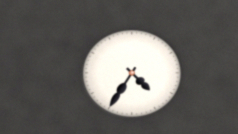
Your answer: 4,35
